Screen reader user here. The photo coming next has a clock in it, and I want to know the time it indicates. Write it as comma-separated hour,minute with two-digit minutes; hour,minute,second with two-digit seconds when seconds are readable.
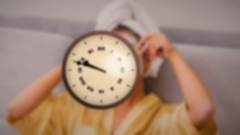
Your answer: 9,48
